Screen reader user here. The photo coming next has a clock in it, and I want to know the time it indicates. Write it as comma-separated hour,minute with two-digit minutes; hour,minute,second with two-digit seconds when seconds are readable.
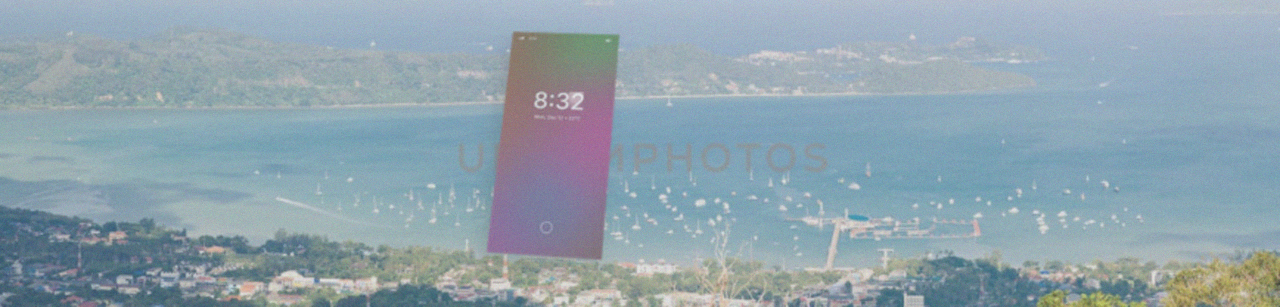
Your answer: 8,32
